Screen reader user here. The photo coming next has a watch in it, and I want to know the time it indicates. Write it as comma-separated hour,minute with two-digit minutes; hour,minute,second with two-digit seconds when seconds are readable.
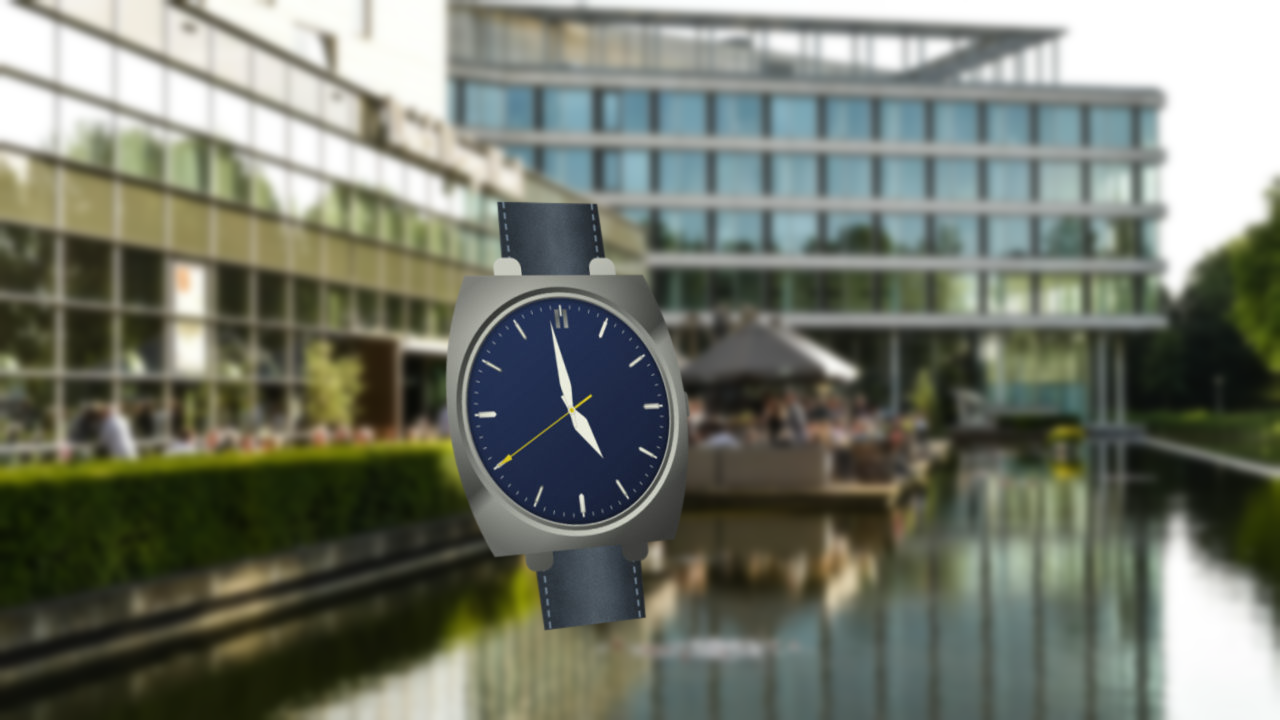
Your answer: 4,58,40
